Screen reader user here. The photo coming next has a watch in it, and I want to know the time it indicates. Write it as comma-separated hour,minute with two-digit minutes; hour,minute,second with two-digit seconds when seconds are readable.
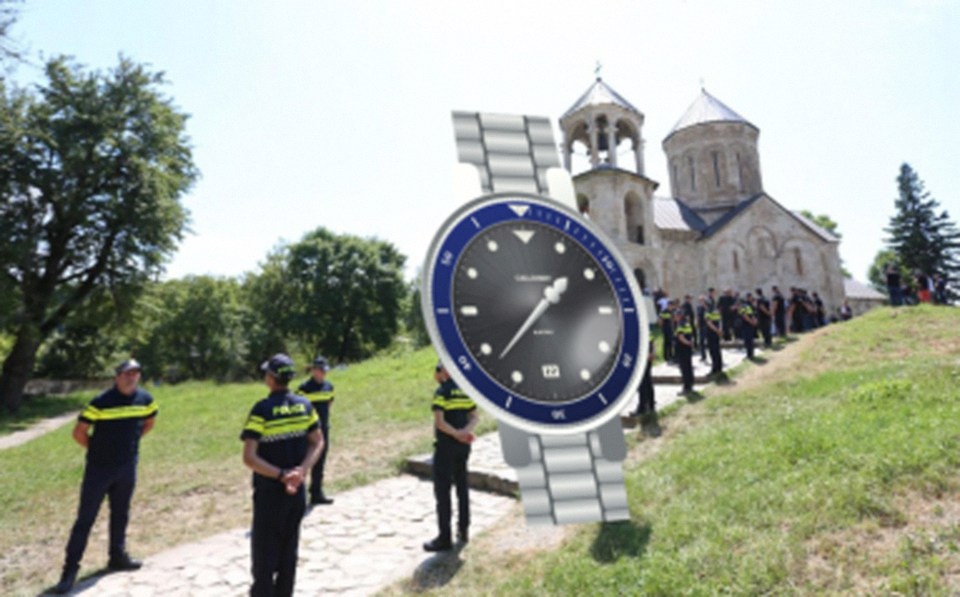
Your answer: 1,38
